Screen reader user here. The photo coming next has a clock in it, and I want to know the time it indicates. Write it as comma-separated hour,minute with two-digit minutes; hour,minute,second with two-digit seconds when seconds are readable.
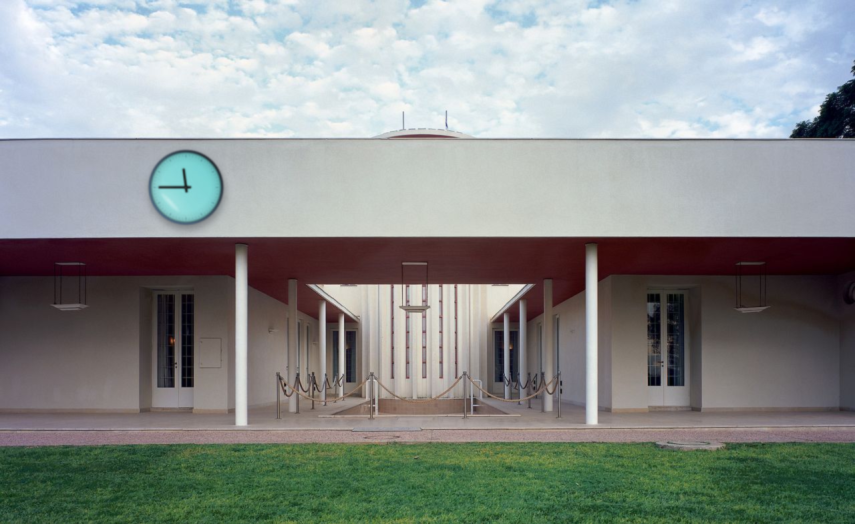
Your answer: 11,45
